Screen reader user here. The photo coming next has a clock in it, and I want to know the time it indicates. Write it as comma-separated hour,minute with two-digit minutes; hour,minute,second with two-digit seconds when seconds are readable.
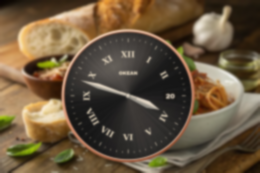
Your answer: 3,48
